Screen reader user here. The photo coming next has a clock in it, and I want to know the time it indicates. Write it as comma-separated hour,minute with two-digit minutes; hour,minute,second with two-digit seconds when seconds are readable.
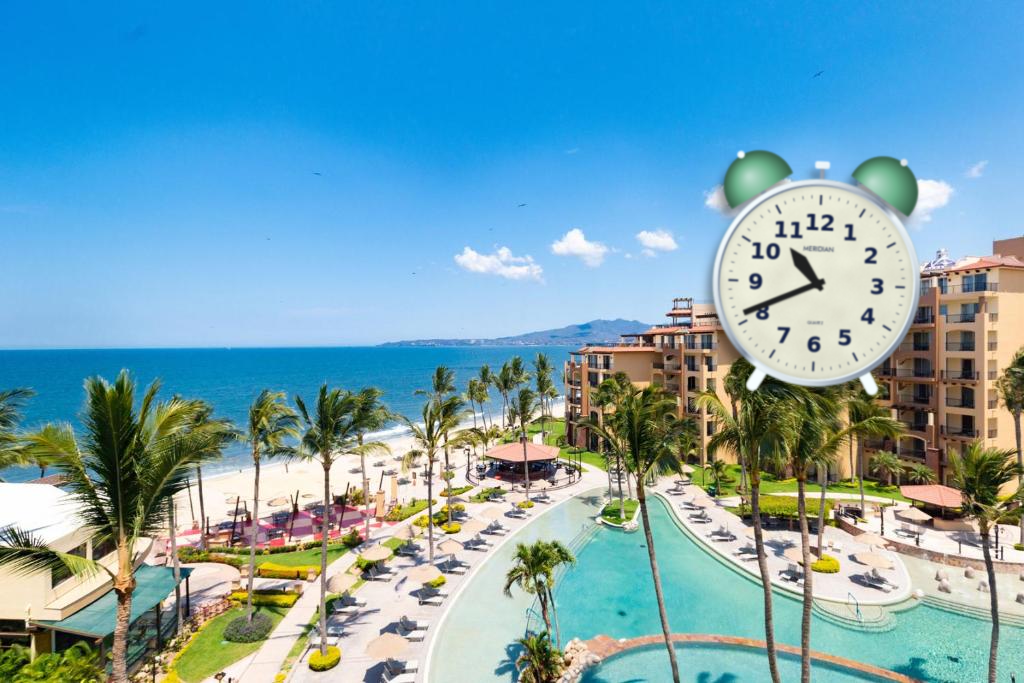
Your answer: 10,41
